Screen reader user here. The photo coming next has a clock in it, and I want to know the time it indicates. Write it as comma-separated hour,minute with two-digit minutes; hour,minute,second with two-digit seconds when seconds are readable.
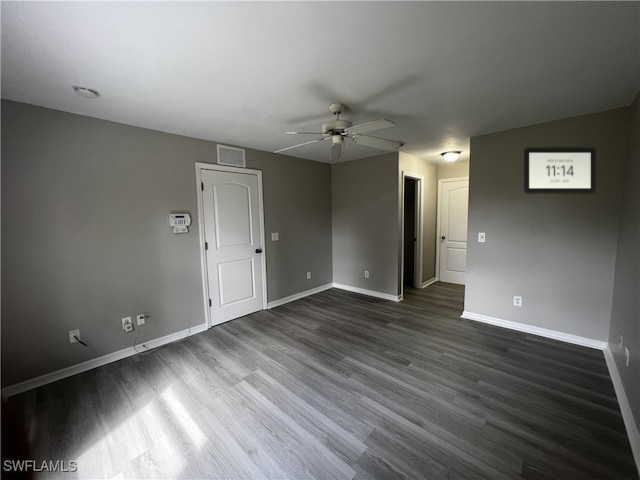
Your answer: 11,14
